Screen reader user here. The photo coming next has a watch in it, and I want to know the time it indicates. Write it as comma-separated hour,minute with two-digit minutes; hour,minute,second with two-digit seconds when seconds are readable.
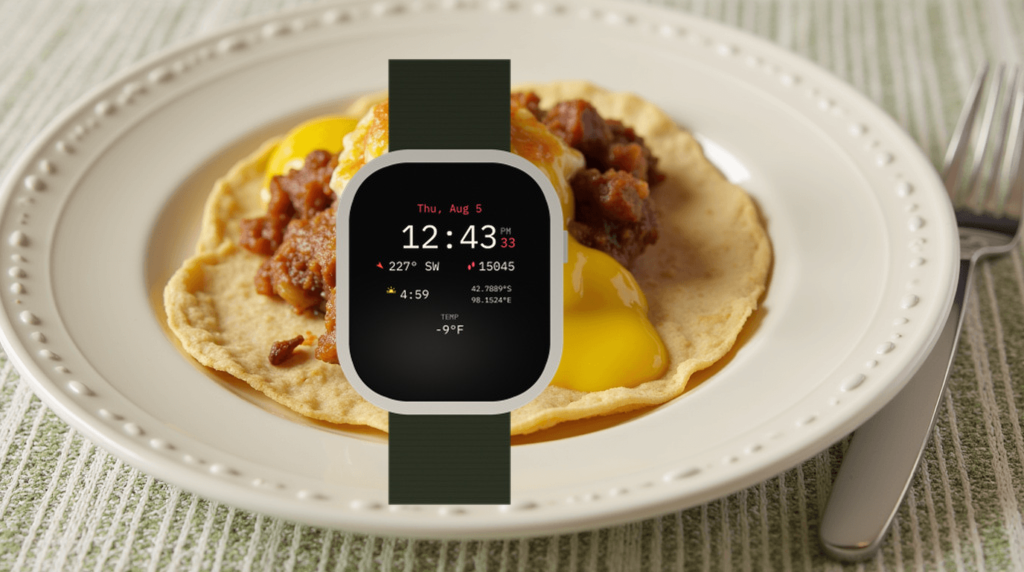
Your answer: 12,43,33
